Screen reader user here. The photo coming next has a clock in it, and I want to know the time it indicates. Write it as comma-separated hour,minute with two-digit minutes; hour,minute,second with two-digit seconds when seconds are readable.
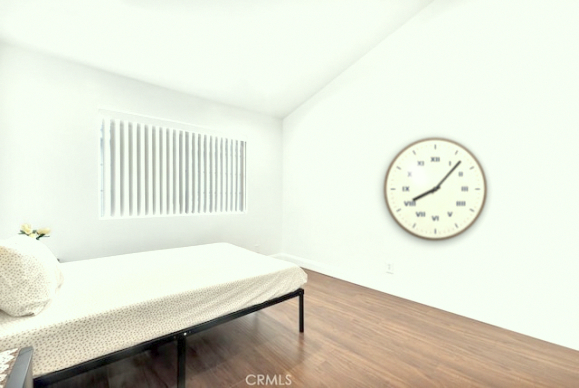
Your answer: 8,07
